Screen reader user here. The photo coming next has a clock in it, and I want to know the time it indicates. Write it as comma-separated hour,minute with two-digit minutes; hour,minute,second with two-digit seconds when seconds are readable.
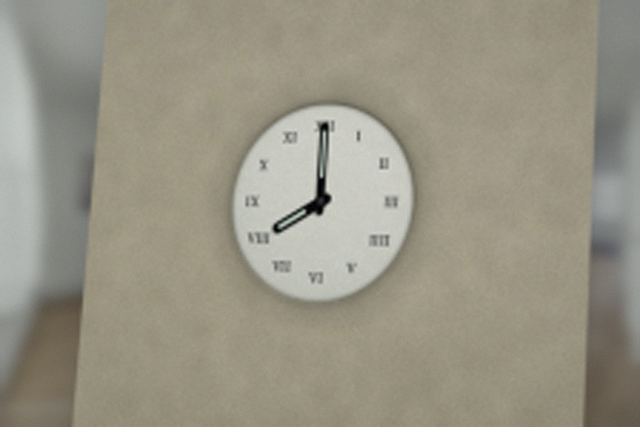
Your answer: 8,00
